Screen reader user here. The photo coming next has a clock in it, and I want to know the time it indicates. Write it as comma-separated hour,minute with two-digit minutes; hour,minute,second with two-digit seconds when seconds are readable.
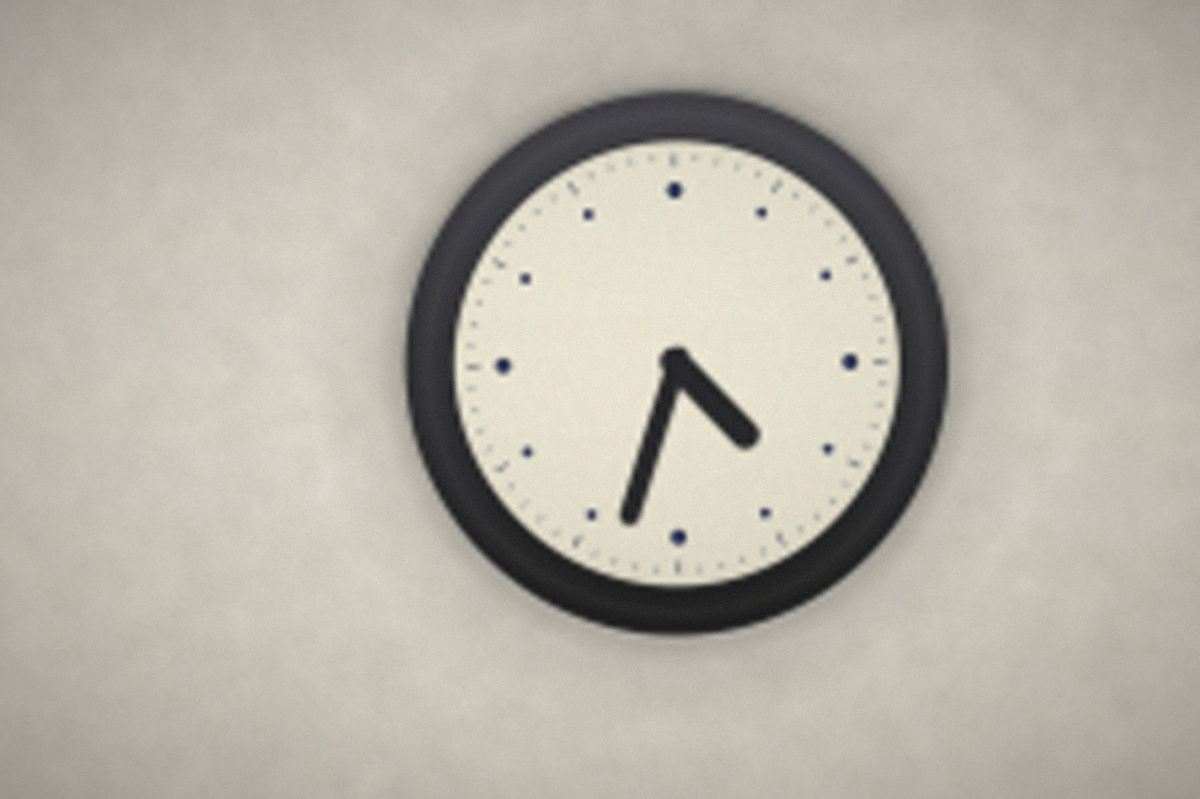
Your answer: 4,33
